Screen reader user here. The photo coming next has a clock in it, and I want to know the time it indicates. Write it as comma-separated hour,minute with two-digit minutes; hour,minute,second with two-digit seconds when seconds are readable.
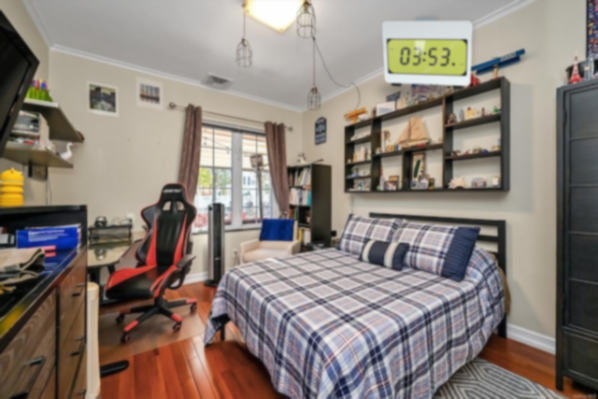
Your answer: 3,53
